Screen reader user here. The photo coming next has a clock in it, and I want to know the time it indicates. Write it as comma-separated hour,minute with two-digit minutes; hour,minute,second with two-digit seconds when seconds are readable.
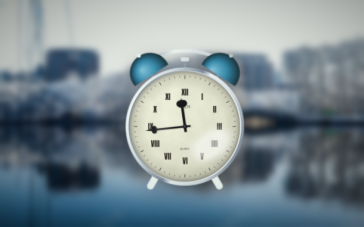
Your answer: 11,44
